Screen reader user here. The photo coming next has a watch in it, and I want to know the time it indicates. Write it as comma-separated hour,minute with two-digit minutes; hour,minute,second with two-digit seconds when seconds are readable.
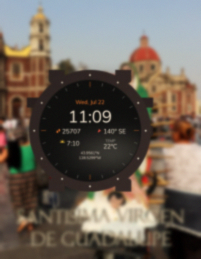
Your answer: 11,09
